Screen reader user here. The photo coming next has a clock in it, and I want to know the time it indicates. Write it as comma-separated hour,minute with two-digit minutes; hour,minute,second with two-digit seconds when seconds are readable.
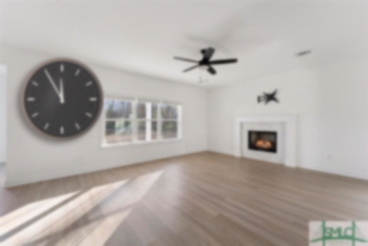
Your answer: 11,55
